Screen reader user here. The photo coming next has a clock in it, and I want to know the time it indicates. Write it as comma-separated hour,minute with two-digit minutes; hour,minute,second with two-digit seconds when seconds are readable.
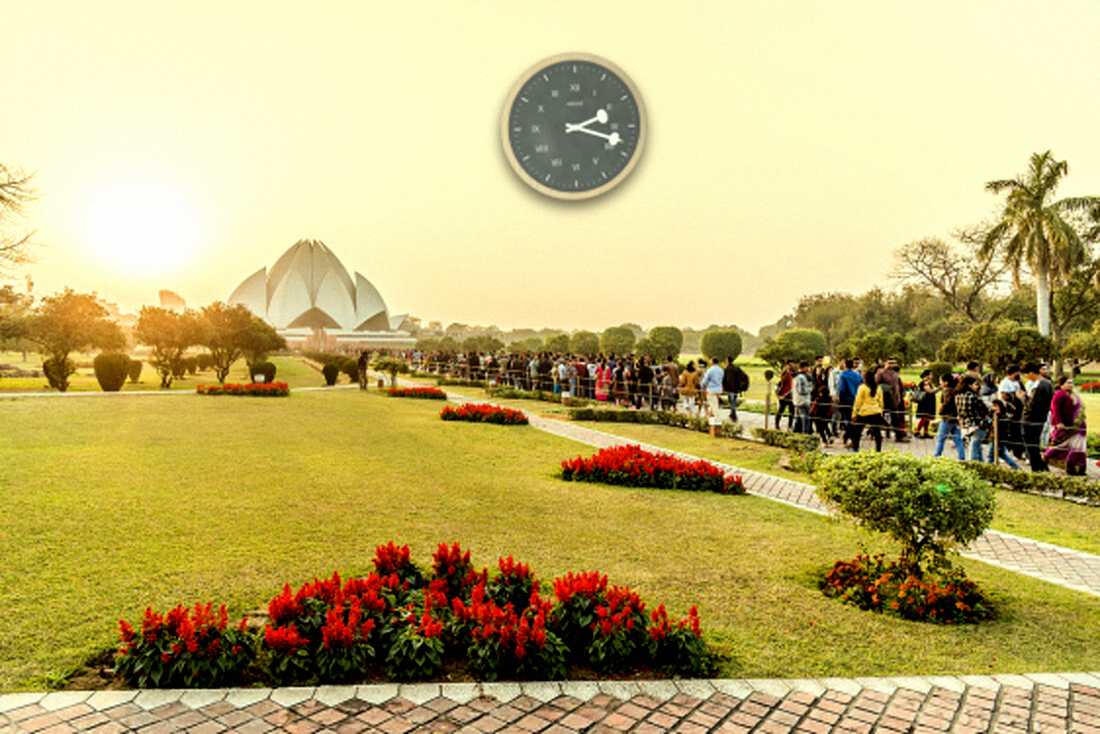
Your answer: 2,18
